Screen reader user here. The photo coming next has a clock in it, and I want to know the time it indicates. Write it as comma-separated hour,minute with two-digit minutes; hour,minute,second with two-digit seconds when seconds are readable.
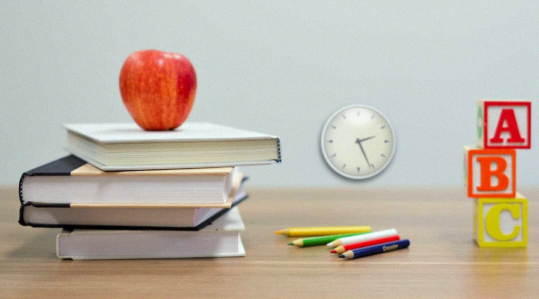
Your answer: 2,26
